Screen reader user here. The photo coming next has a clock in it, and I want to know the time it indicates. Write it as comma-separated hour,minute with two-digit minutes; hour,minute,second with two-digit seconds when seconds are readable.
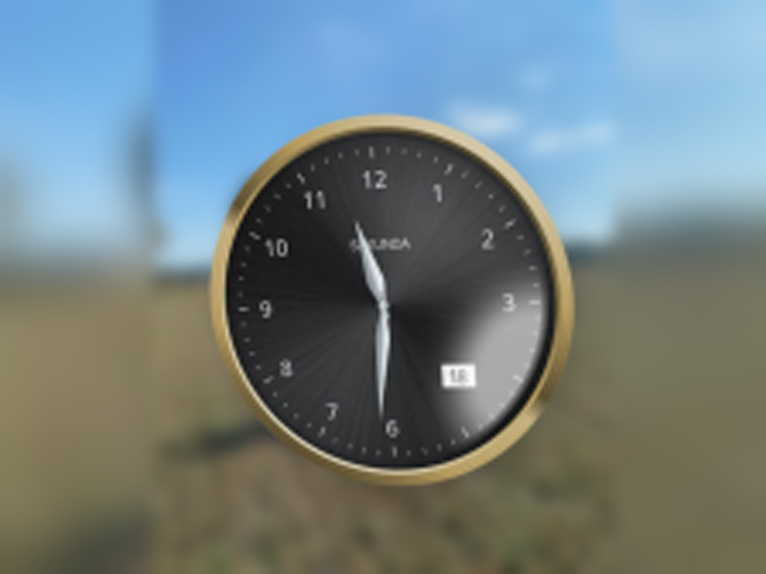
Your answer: 11,31
